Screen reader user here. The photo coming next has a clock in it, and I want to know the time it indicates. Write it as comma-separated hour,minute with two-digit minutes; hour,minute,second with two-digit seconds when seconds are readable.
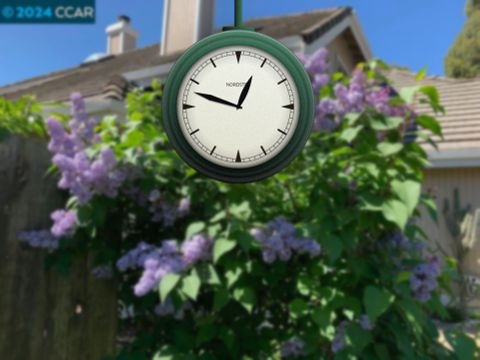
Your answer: 12,48
